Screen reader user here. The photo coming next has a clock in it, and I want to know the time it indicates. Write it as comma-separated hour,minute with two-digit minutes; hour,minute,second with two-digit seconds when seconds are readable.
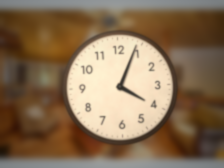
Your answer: 4,04
